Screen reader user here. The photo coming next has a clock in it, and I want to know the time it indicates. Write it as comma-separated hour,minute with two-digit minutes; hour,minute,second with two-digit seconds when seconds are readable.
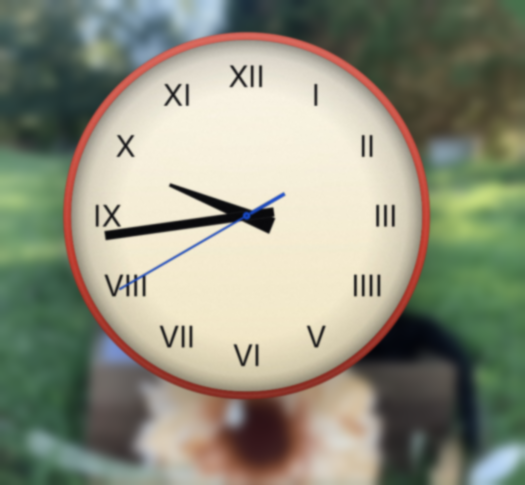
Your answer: 9,43,40
